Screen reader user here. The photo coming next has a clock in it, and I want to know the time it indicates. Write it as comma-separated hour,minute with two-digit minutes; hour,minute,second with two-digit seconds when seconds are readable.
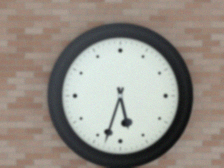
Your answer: 5,33
